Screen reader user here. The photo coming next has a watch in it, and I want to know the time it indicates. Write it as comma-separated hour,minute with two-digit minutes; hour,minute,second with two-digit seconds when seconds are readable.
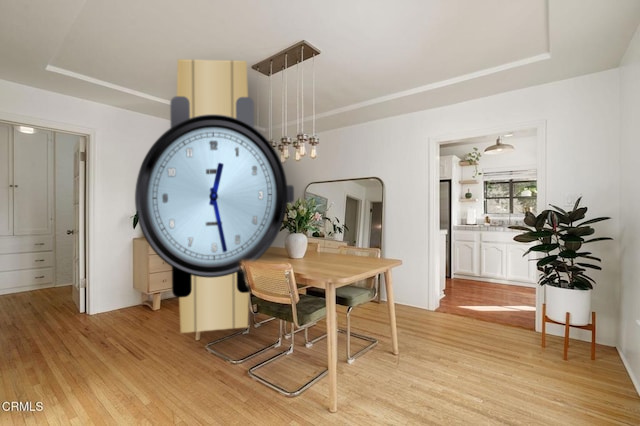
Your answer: 12,28
